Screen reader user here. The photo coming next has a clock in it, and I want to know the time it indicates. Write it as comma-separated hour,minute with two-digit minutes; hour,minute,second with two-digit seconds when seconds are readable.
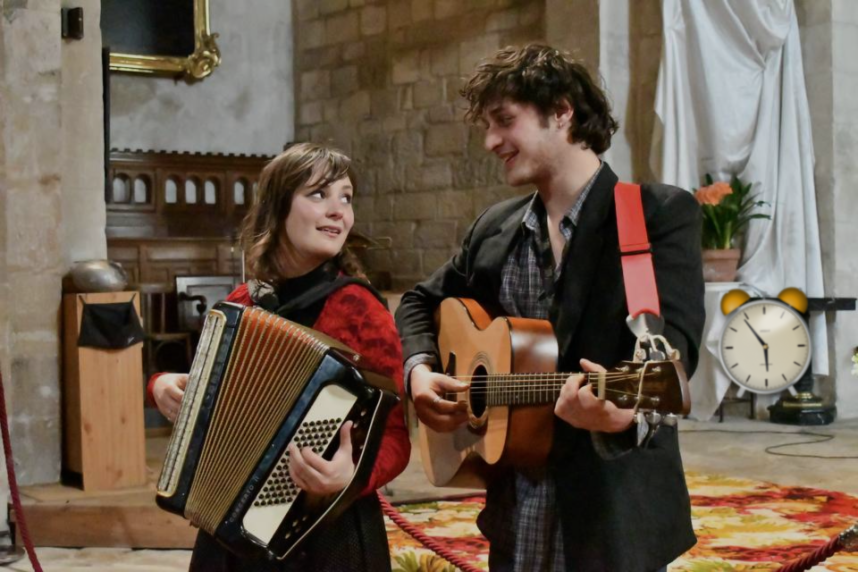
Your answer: 5,54
